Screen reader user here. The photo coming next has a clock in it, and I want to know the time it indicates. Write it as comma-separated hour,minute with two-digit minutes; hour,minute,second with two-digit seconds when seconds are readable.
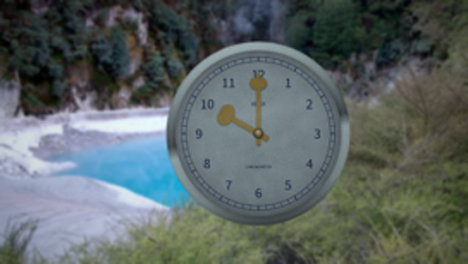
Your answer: 10,00
